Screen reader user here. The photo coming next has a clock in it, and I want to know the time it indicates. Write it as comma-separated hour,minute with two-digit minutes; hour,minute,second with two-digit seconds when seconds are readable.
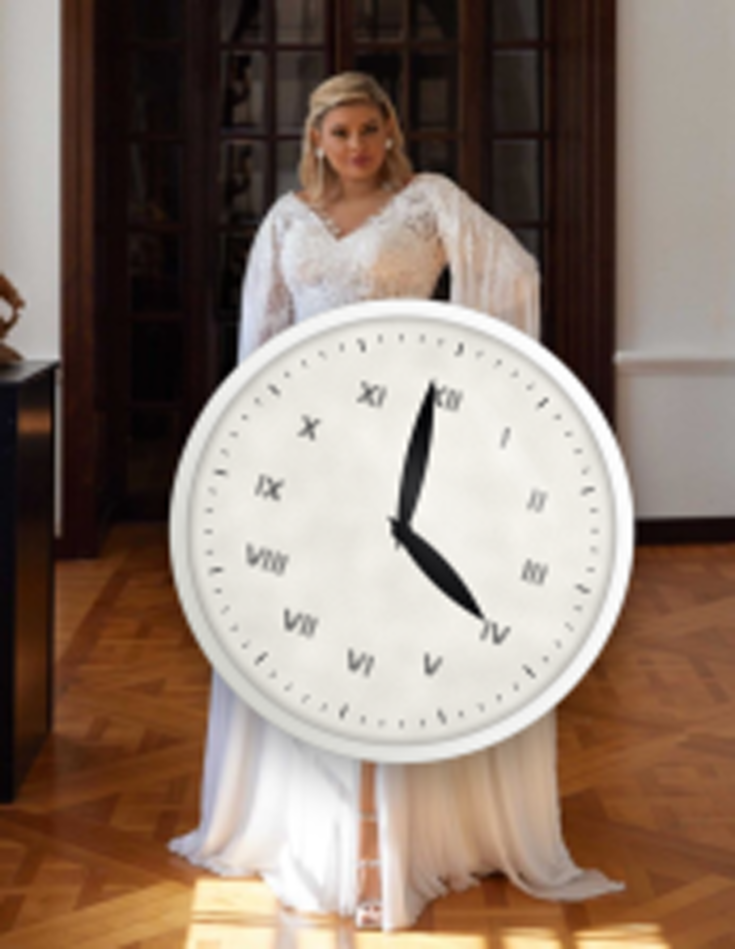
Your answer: 3,59
